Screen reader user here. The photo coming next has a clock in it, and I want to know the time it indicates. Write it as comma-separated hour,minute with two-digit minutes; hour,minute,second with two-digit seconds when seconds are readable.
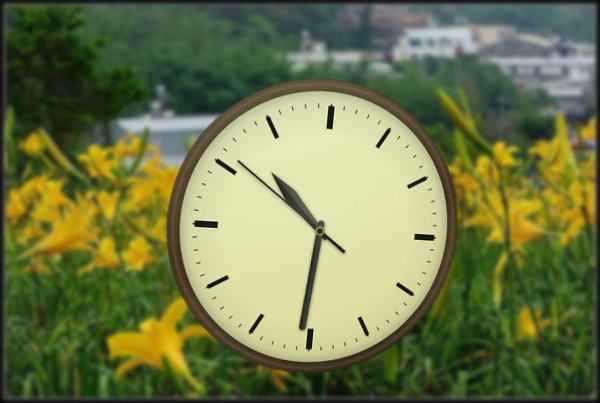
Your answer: 10,30,51
